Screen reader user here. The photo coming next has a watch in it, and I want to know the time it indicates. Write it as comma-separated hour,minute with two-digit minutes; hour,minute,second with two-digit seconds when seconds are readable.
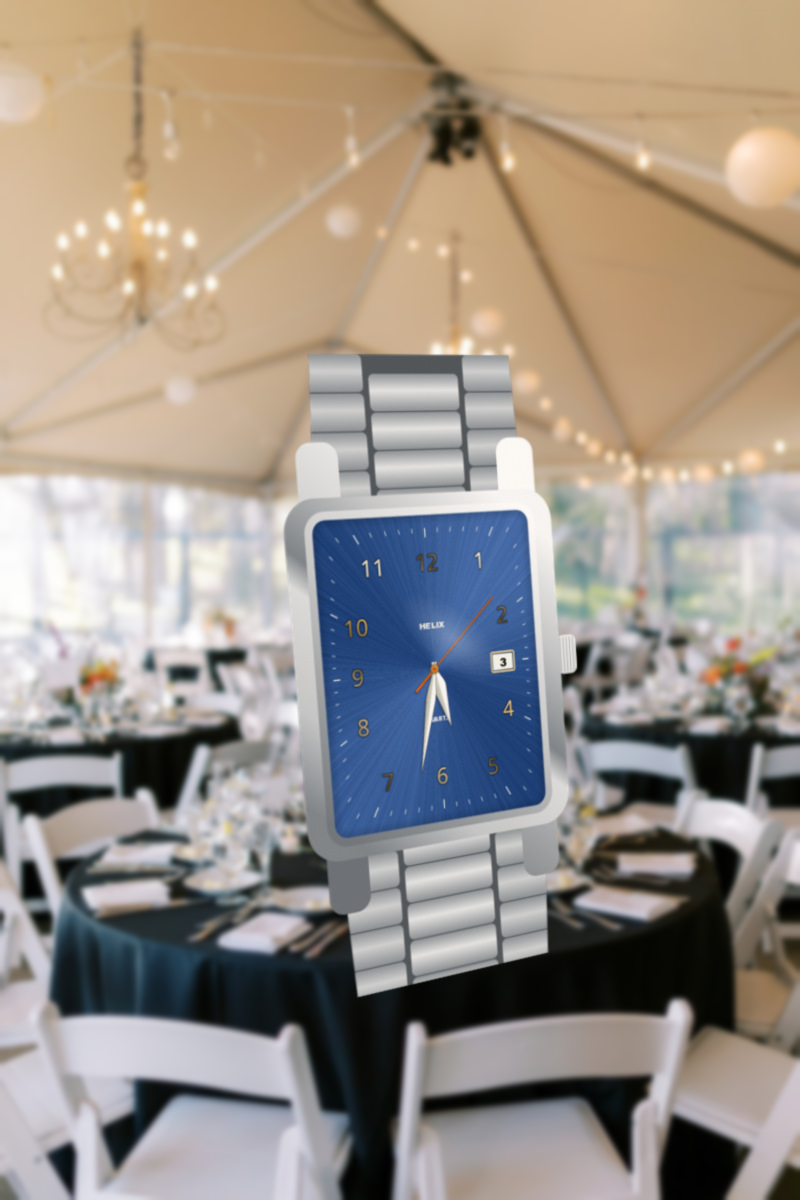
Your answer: 5,32,08
